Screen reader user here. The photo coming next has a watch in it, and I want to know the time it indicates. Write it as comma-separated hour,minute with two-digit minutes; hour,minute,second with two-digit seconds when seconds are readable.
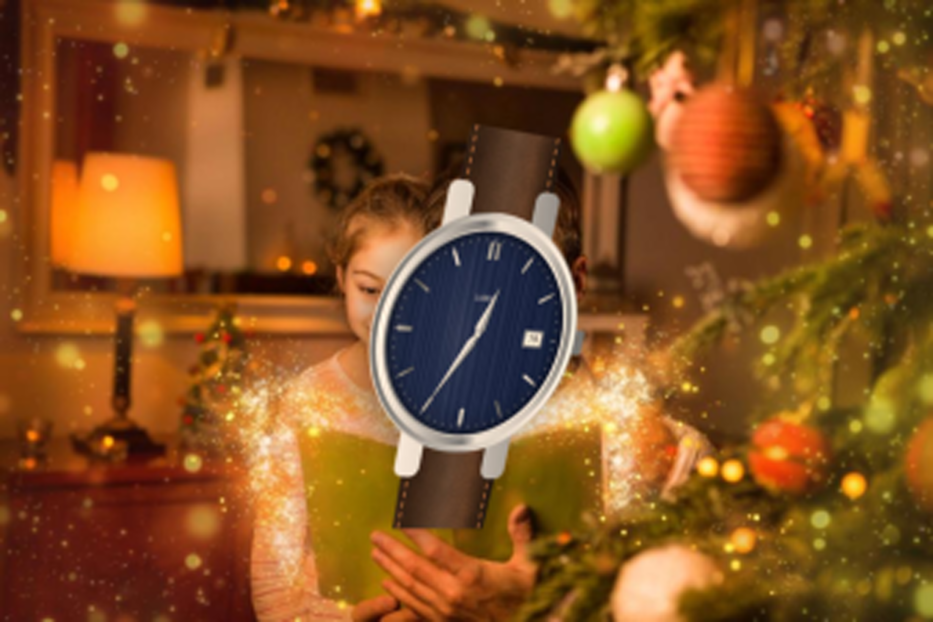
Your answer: 12,35
